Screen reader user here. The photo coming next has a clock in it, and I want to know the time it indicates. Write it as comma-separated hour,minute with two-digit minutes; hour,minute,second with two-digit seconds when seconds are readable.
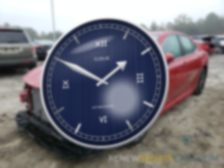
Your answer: 1,50
